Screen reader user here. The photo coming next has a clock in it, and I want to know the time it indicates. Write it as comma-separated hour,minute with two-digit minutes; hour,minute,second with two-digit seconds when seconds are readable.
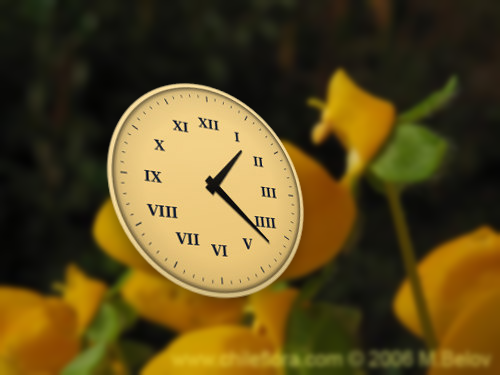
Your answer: 1,22
